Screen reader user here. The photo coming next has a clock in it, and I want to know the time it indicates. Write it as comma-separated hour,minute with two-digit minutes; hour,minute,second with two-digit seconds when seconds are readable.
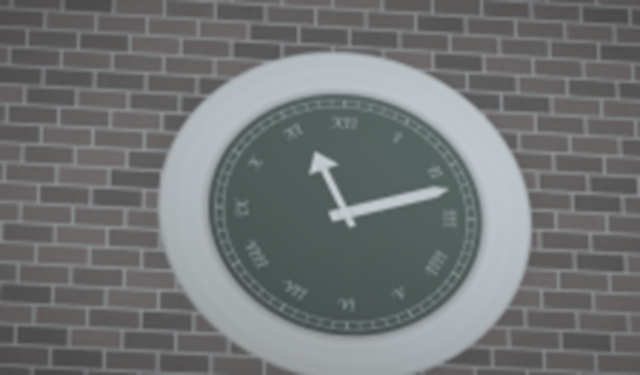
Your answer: 11,12
